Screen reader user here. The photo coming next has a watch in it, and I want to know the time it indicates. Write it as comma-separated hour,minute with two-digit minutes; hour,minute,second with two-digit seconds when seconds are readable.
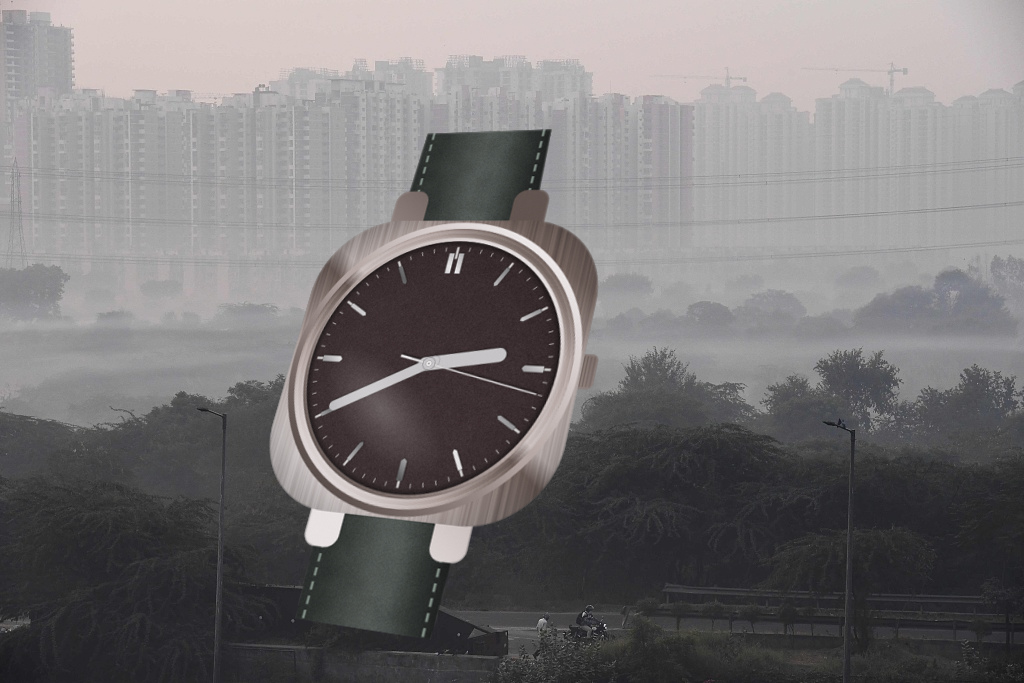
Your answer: 2,40,17
